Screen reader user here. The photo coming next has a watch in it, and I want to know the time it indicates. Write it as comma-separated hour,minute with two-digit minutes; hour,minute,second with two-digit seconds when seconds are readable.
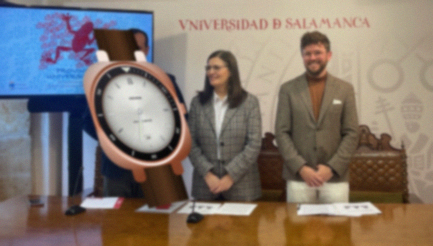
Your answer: 6,33
